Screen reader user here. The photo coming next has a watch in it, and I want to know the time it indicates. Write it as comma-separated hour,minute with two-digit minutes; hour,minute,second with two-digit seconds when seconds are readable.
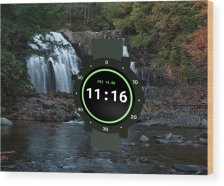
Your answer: 11,16
